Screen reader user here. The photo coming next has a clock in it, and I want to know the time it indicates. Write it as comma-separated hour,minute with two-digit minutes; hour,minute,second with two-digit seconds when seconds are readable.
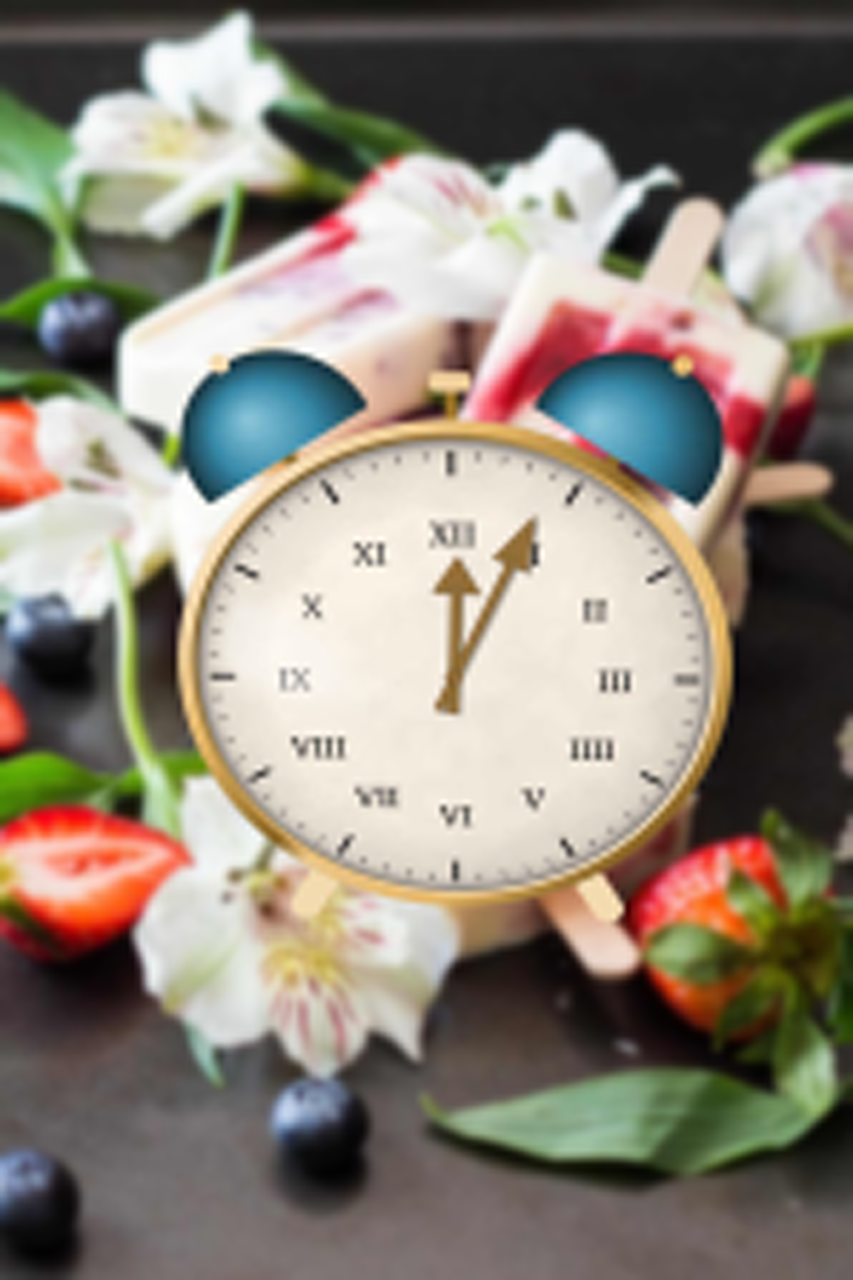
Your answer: 12,04
